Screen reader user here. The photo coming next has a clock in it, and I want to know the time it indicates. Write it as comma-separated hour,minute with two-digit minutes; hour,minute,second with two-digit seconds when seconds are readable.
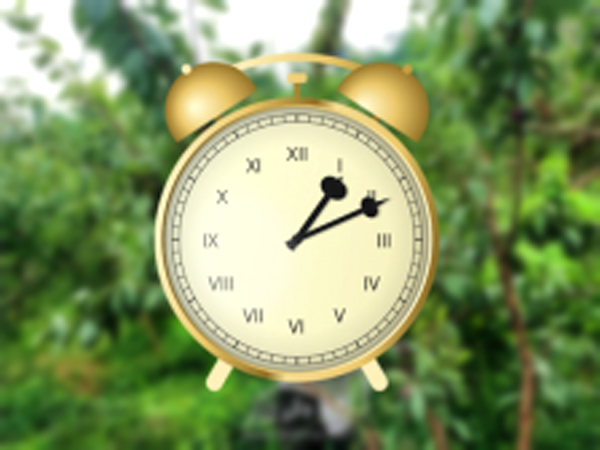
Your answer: 1,11
